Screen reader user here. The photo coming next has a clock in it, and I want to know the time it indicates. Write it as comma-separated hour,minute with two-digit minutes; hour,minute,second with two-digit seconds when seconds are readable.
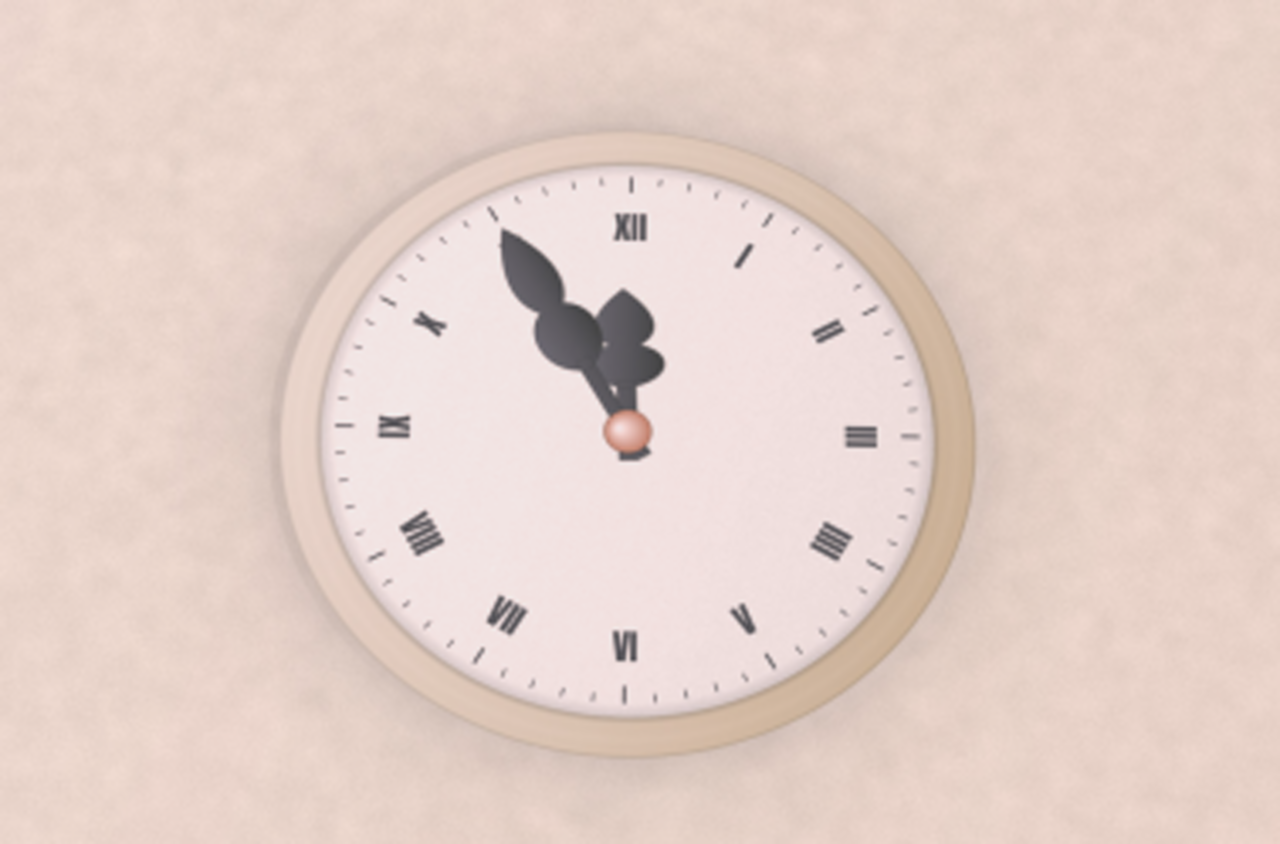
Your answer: 11,55
